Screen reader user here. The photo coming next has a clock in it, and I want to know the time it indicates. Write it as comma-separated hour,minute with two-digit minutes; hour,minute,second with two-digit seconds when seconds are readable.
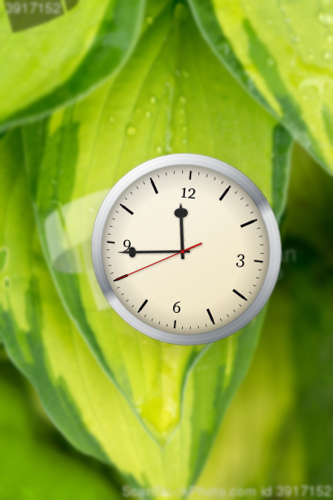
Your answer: 11,43,40
